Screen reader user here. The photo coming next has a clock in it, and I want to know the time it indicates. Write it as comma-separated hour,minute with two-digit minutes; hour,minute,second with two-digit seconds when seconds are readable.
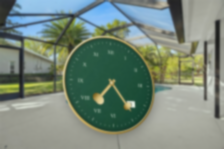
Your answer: 7,24
